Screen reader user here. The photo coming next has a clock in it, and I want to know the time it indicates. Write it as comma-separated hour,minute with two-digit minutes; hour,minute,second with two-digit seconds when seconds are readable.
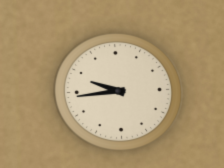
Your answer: 9,44
